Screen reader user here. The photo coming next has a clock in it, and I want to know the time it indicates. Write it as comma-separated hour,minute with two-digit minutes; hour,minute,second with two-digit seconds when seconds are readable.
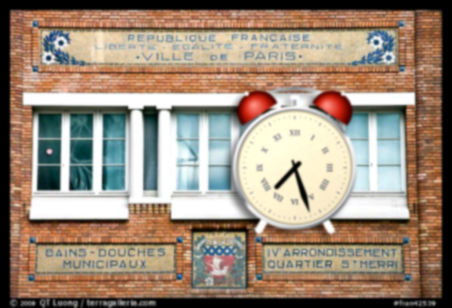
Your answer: 7,27
